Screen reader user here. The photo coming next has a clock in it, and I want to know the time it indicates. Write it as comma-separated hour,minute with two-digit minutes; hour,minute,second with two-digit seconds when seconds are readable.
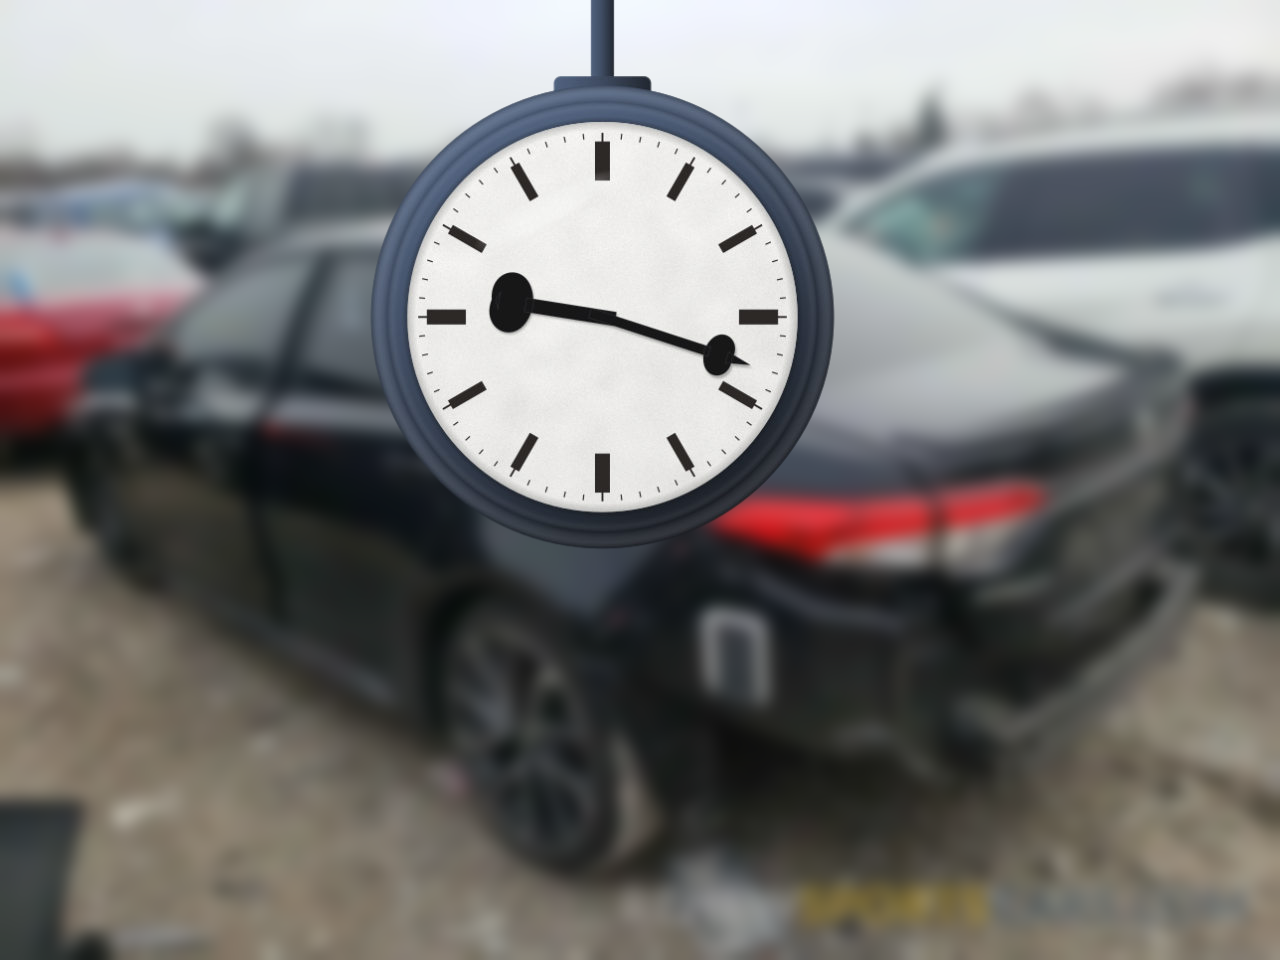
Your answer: 9,18
